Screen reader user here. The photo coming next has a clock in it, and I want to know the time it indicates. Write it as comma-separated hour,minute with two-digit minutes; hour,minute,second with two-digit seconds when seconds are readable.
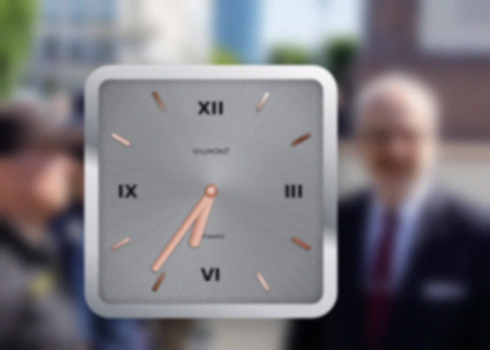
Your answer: 6,36
